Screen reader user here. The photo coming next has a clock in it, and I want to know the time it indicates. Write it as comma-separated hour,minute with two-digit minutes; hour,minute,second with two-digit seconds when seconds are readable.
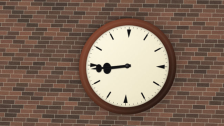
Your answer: 8,44
